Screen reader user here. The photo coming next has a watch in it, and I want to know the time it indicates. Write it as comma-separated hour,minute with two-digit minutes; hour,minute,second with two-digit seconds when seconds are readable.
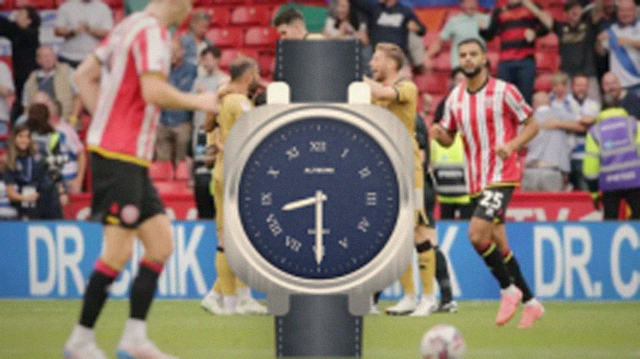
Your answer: 8,30
